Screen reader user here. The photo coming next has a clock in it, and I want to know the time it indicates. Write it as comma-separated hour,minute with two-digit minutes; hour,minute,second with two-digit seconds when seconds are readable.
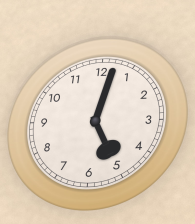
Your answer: 5,02
